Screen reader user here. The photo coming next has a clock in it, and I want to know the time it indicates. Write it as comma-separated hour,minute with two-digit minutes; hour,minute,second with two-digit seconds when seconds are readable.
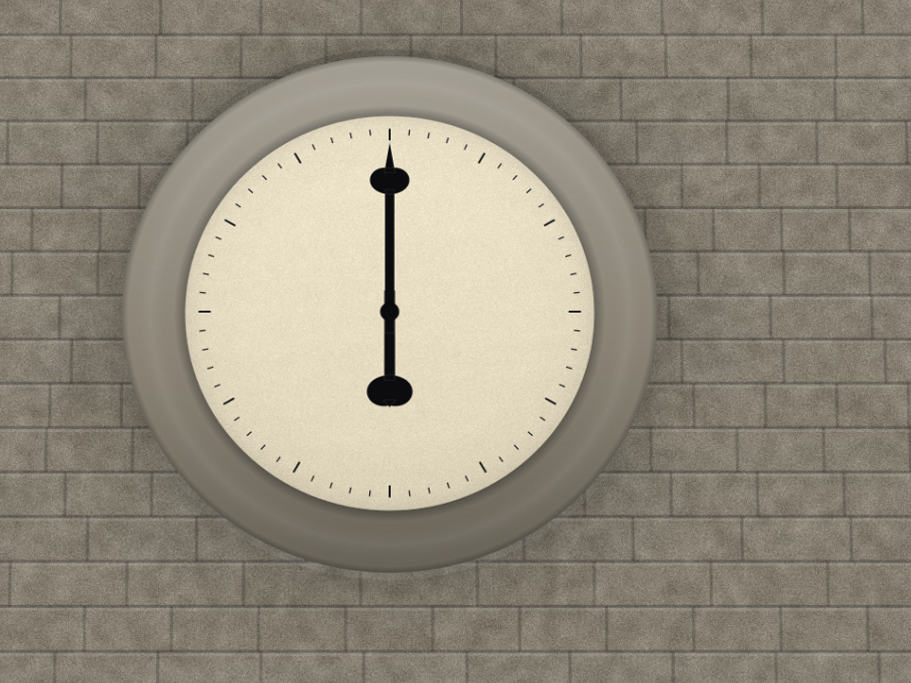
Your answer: 6,00
